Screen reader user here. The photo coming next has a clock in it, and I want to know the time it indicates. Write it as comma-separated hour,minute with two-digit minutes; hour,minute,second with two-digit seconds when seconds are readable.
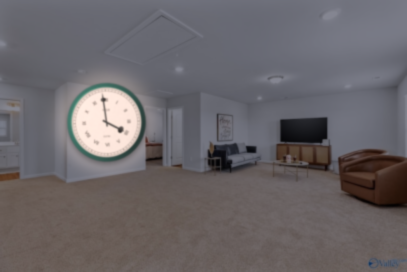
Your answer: 3,59
